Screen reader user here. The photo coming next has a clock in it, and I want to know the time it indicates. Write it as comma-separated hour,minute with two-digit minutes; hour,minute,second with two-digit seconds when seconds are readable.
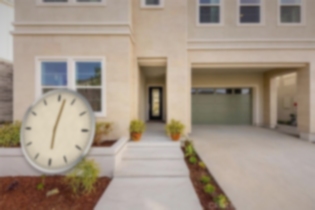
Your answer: 6,02
